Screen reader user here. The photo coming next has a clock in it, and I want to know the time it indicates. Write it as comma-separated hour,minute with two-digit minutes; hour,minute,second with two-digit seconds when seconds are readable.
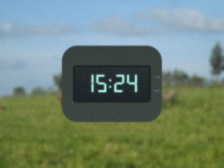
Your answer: 15,24
